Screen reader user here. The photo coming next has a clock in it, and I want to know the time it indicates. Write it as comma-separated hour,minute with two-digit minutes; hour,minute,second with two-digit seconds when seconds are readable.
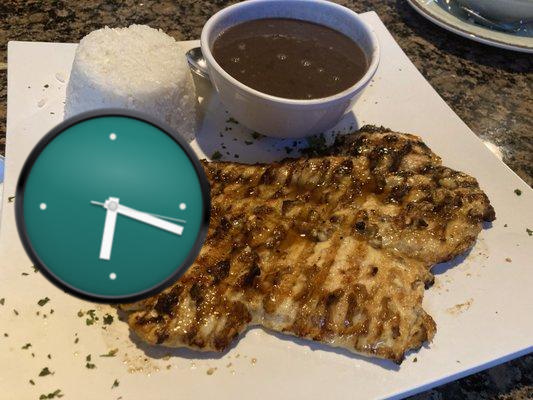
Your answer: 6,18,17
